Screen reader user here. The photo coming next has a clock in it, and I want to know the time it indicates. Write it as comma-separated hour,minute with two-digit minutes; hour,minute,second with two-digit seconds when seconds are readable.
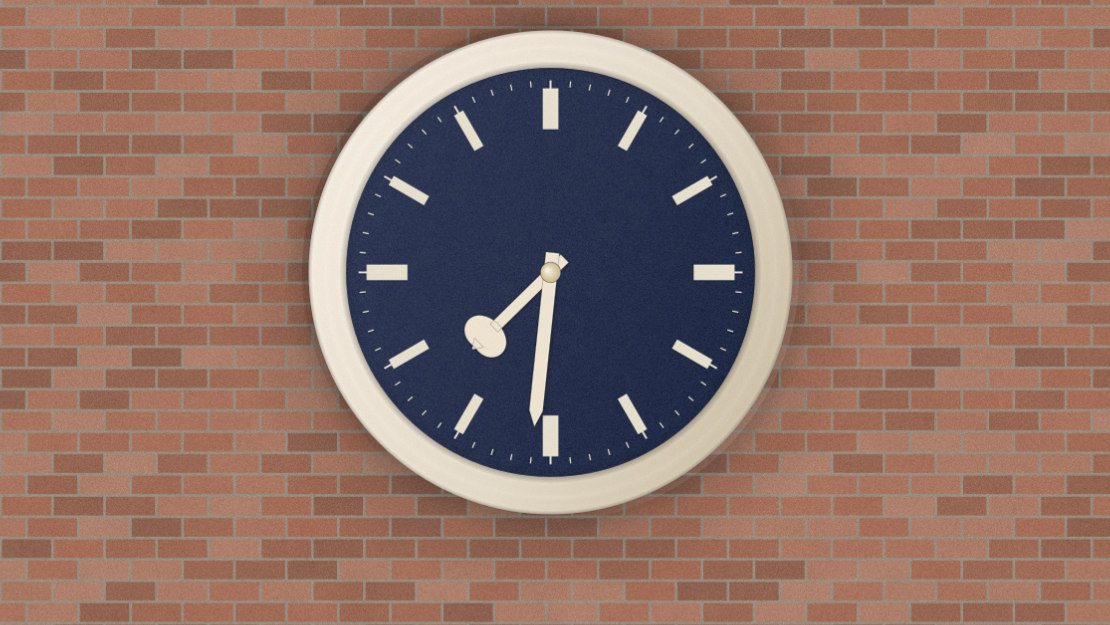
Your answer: 7,31
